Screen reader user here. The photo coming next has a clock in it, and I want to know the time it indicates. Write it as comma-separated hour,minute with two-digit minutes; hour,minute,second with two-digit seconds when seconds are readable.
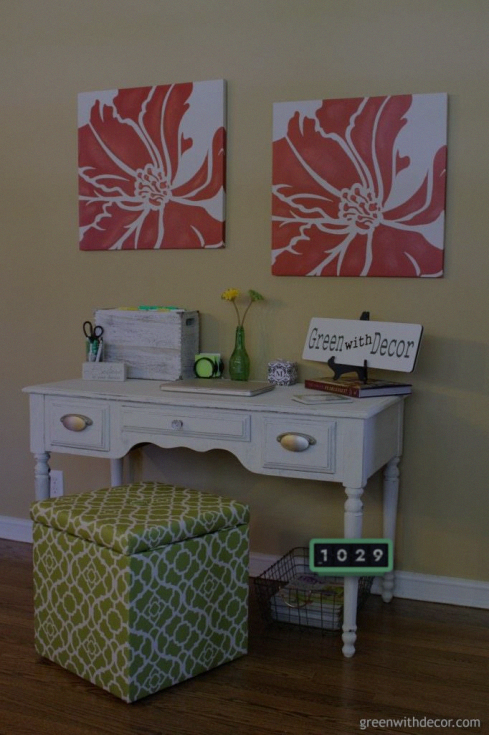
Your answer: 10,29
